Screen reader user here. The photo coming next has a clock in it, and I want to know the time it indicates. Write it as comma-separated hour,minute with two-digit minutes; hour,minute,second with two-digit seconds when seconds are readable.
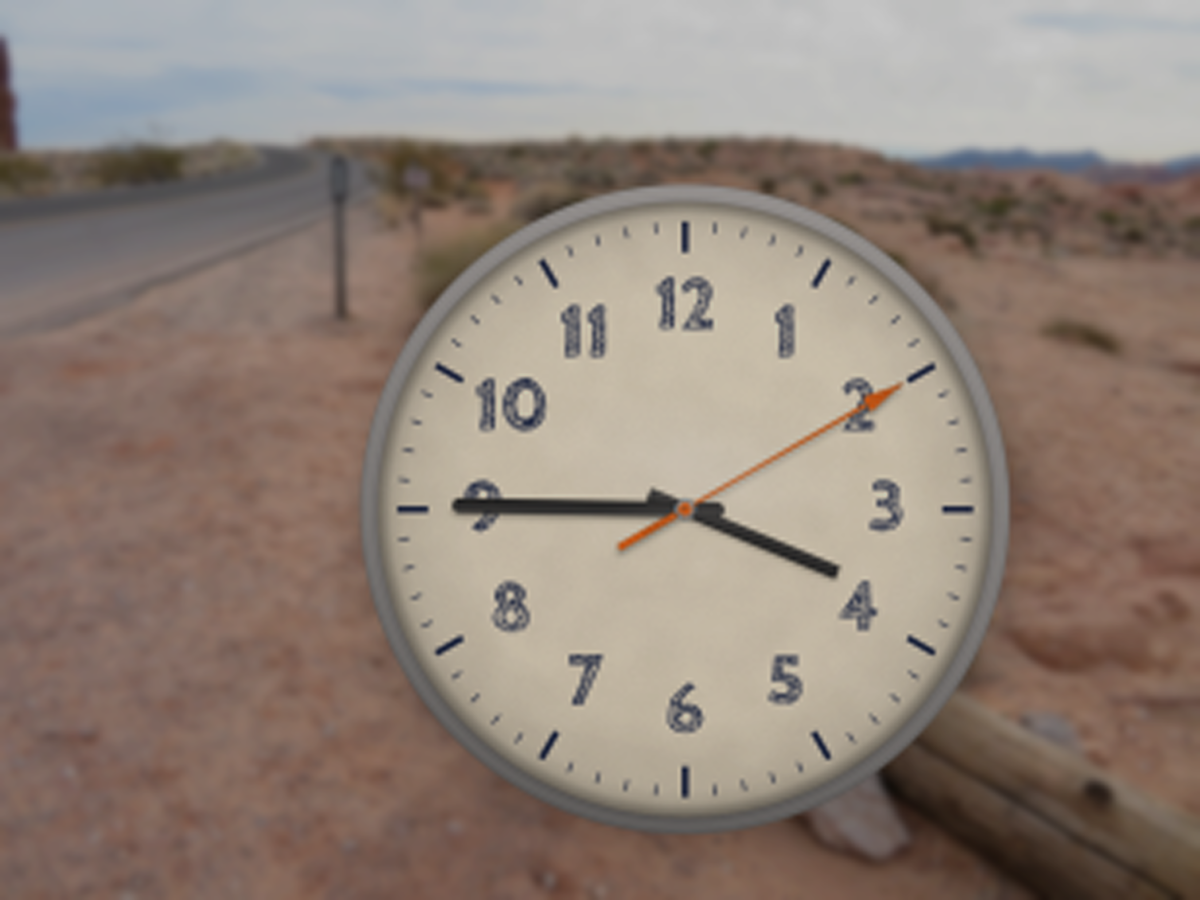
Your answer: 3,45,10
